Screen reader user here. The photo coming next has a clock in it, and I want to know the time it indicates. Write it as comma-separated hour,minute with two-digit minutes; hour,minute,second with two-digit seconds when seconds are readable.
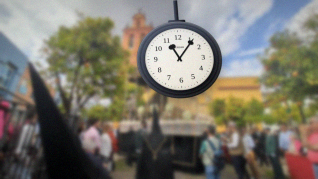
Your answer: 11,06
